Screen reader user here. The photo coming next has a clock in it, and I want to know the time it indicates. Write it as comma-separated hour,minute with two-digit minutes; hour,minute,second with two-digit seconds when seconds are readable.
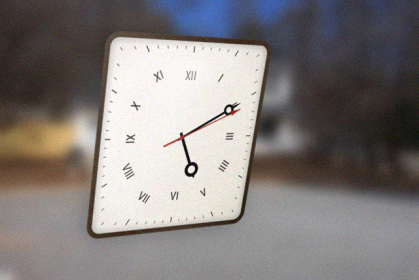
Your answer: 5,10,11
